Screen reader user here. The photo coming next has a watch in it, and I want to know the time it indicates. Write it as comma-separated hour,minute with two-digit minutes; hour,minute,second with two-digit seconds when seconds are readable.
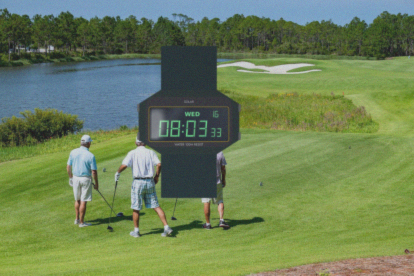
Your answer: 8,03
